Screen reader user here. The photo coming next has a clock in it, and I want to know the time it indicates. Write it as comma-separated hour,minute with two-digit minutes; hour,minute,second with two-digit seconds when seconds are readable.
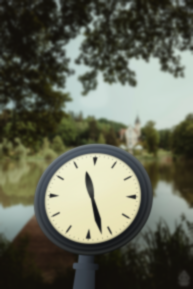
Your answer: 11,27
